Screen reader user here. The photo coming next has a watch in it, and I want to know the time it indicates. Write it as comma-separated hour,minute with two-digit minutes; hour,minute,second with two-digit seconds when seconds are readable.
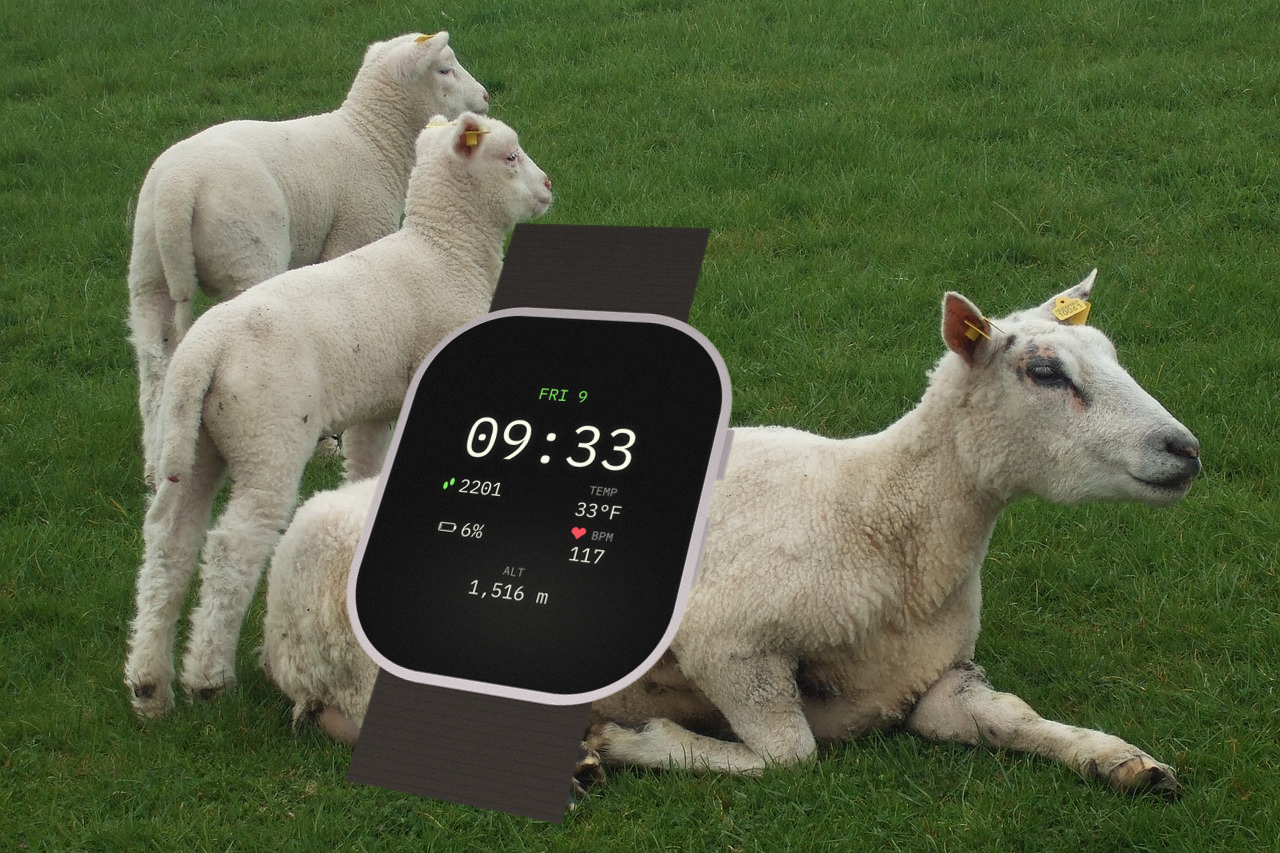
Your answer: 9,33
